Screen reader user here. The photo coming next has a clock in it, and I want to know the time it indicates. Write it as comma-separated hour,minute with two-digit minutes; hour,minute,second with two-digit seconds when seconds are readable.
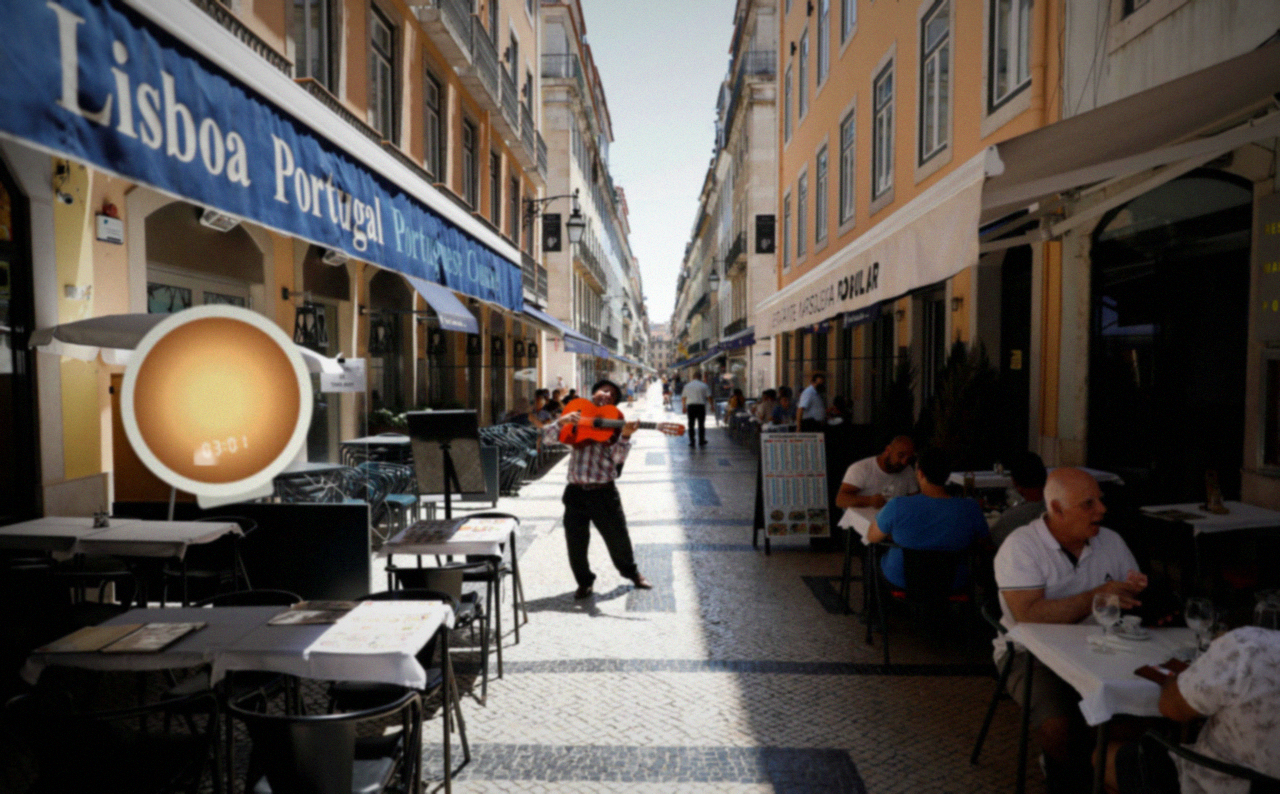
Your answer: 3,01
